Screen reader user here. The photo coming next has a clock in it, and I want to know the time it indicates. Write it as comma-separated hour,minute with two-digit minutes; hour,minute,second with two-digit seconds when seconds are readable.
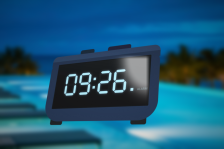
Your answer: 9,26
